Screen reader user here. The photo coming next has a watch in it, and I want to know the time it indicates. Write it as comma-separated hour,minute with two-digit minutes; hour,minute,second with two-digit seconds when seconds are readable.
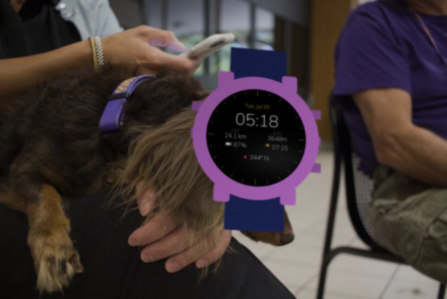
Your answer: 5,18
